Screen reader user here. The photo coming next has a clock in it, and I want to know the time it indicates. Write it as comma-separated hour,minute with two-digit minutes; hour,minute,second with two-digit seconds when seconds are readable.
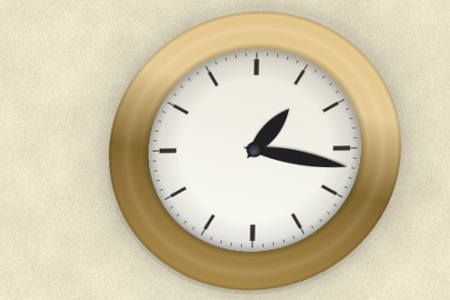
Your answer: 1,17
